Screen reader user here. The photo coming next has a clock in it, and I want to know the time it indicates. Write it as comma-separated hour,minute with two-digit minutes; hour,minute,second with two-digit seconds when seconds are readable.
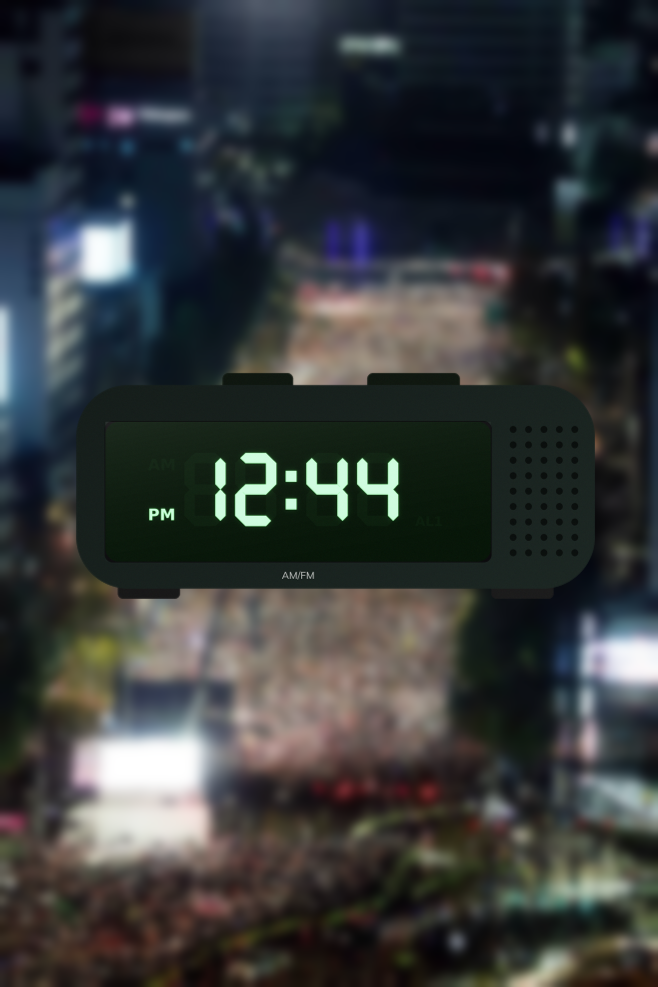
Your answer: 12,44
